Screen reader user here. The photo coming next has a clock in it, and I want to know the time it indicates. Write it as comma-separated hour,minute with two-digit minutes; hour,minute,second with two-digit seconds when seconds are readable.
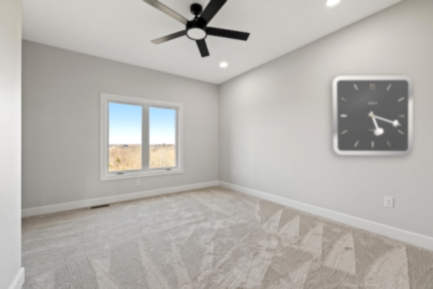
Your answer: 5,18
